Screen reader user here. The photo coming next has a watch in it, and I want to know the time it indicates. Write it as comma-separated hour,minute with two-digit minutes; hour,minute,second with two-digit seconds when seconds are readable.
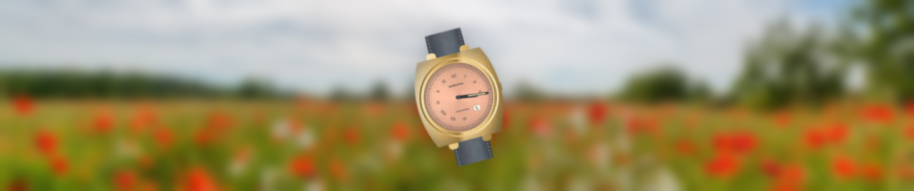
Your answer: 3,16
